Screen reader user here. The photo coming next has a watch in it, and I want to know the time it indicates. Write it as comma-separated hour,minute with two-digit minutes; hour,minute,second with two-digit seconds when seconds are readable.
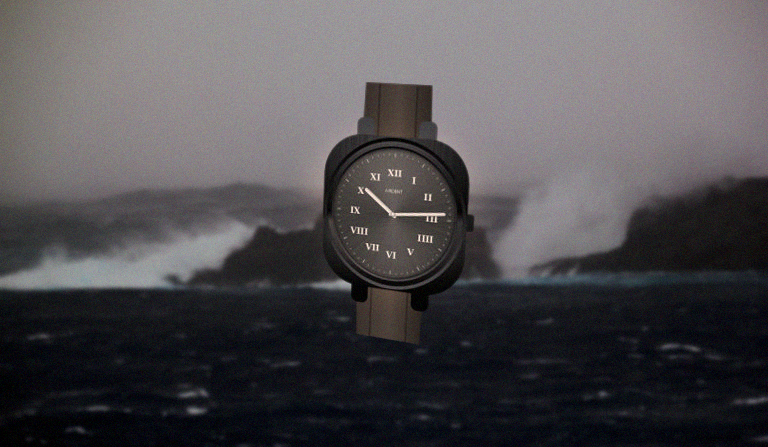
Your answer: 10,14
